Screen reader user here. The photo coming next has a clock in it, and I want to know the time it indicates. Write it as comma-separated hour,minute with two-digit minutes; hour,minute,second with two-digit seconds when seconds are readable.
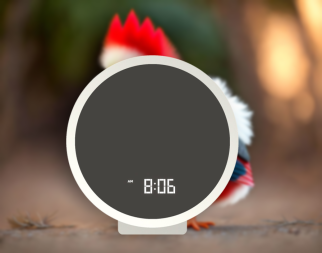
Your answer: 8,06
